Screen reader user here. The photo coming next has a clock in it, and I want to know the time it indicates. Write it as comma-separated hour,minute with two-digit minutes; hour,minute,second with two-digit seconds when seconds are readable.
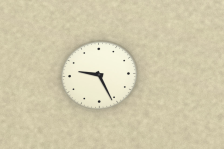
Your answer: 9,26
